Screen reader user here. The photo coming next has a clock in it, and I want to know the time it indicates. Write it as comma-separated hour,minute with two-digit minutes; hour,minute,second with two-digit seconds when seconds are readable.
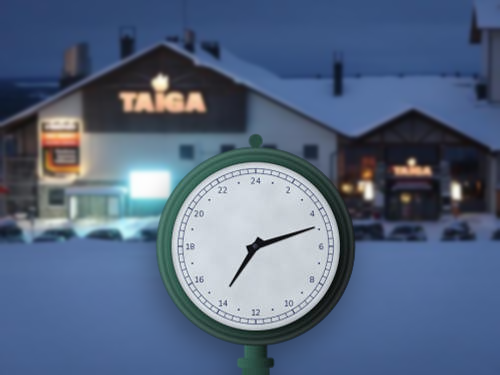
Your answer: 14,12
